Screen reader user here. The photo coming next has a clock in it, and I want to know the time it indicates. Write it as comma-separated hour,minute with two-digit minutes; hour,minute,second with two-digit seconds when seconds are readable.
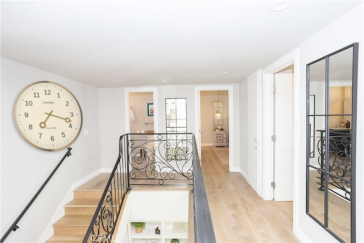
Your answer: 7,18
